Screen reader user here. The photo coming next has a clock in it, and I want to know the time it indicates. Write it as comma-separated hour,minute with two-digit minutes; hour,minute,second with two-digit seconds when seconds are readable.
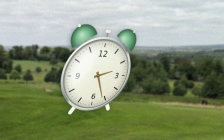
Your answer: 2,26
